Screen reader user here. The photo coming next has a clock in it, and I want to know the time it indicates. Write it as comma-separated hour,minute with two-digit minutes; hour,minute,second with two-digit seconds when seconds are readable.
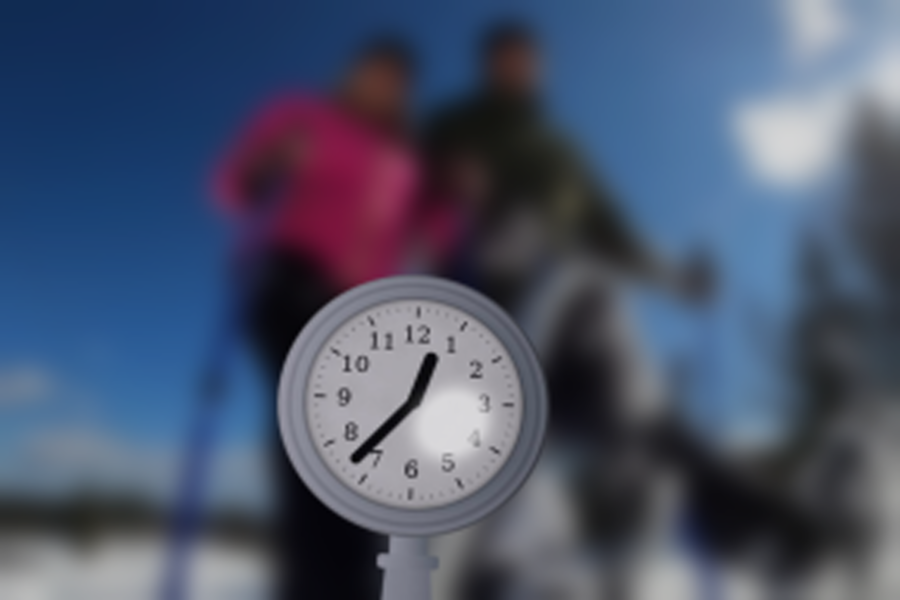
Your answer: 12,37
